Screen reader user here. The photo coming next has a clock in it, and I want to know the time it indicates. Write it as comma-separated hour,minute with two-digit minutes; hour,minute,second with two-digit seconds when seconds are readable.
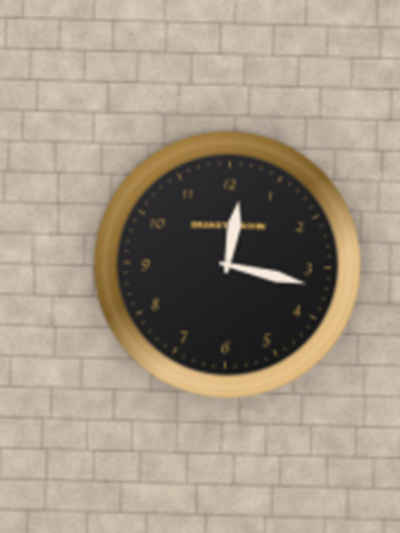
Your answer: 12,17
